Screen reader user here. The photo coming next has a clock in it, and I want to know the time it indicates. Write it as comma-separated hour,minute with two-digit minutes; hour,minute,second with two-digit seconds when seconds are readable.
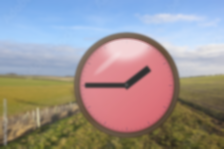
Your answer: 1,45
